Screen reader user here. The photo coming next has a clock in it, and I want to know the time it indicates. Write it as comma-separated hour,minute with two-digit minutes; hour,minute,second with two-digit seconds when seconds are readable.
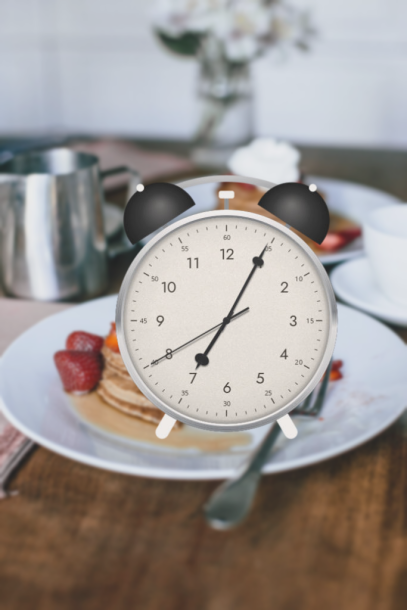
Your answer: 7,04,40
